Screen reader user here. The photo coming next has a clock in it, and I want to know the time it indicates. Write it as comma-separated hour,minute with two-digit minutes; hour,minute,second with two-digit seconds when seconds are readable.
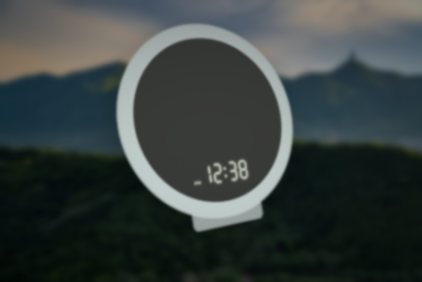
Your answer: 12,38
